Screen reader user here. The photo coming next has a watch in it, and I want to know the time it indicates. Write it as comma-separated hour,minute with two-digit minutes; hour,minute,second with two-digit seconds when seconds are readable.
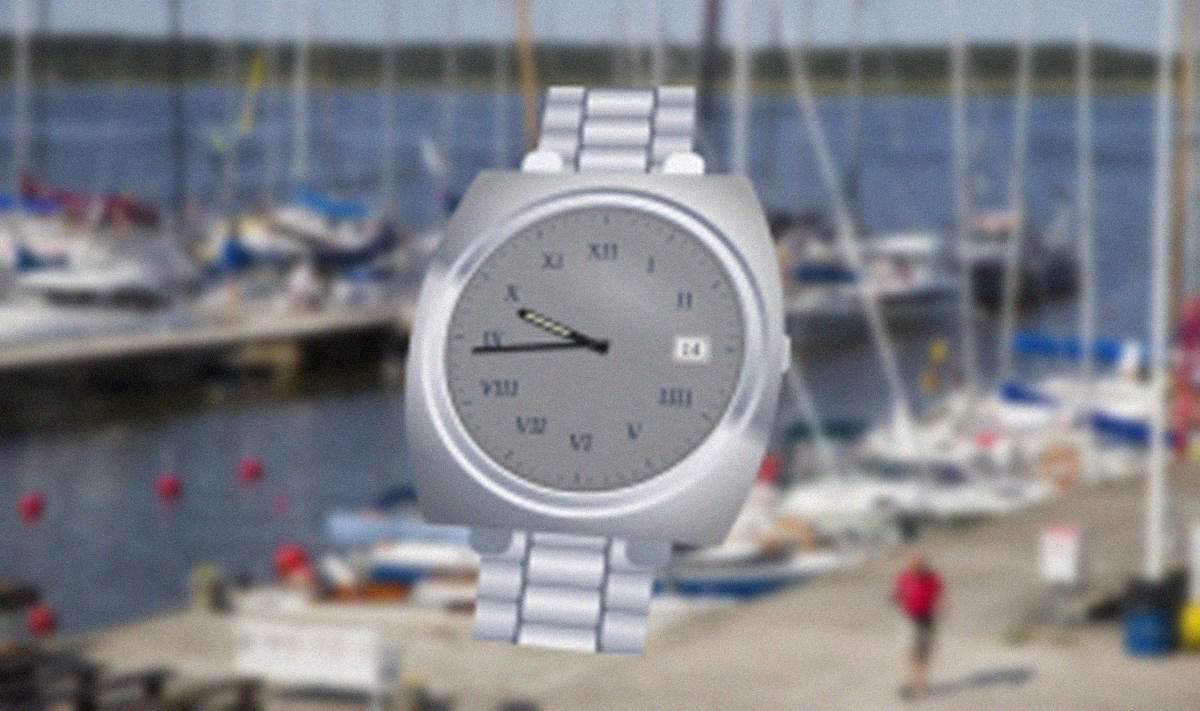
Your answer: 9,44
